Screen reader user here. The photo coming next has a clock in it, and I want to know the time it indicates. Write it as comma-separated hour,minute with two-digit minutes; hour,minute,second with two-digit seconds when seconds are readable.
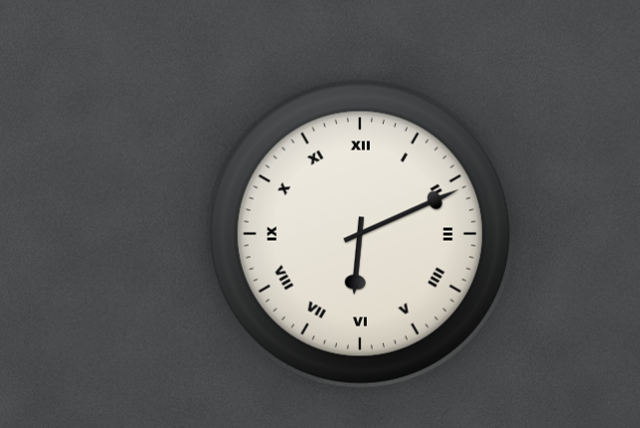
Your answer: 6,11
